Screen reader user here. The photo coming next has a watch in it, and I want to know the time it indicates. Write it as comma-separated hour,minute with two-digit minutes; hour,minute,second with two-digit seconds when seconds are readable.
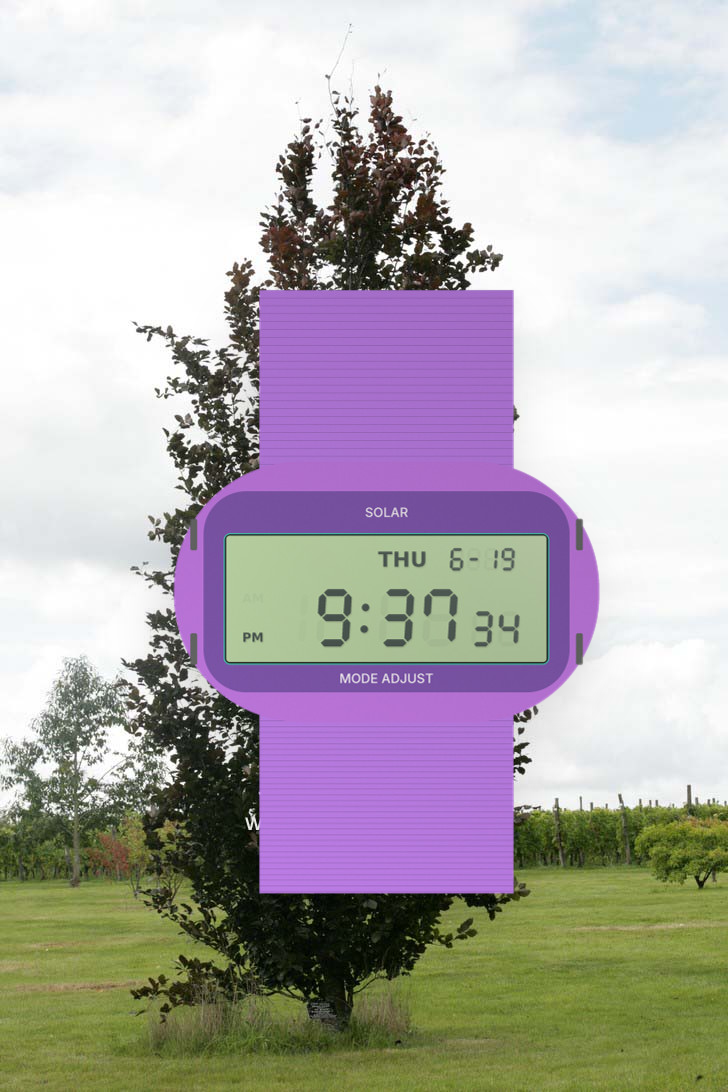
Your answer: 9,37,34
